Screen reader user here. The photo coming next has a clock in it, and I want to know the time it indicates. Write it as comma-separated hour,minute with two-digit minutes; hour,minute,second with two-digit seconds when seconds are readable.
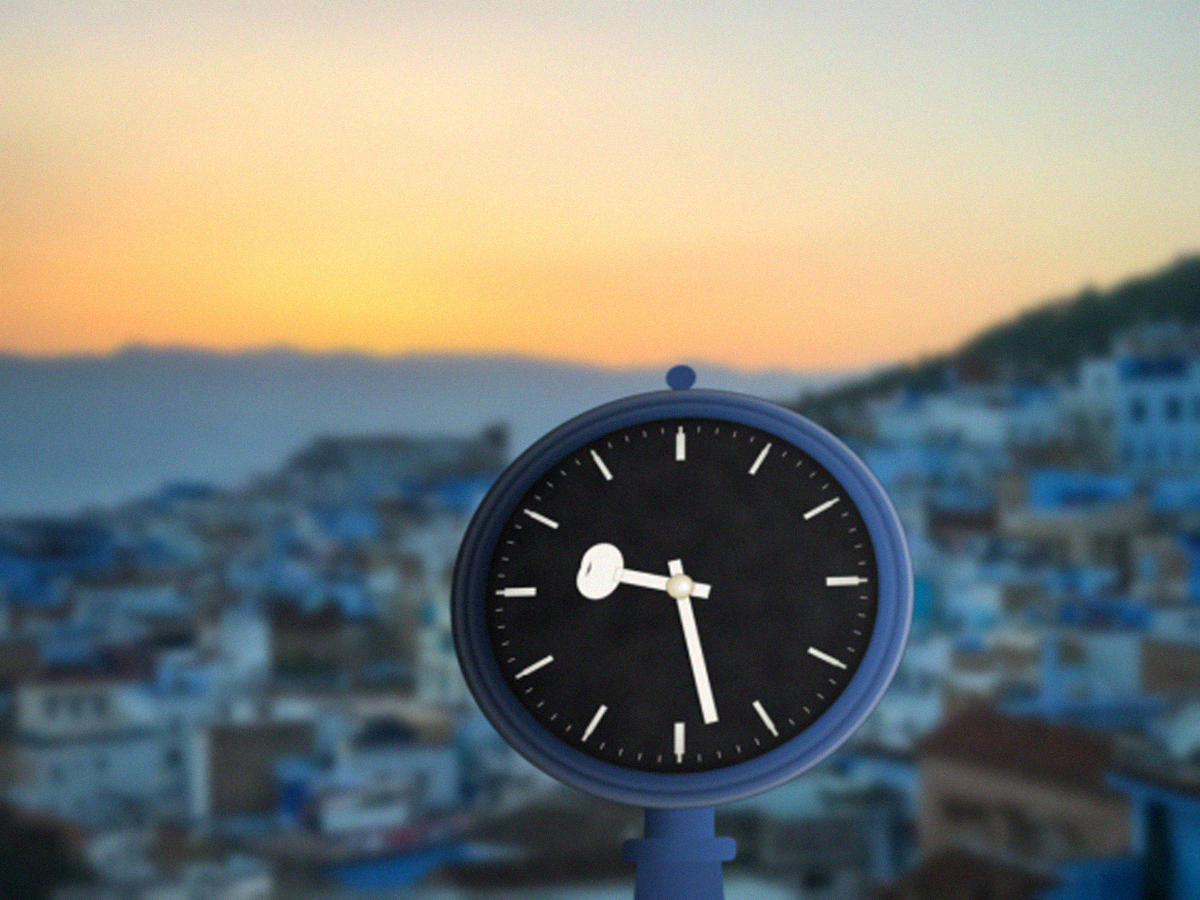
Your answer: 9,28
